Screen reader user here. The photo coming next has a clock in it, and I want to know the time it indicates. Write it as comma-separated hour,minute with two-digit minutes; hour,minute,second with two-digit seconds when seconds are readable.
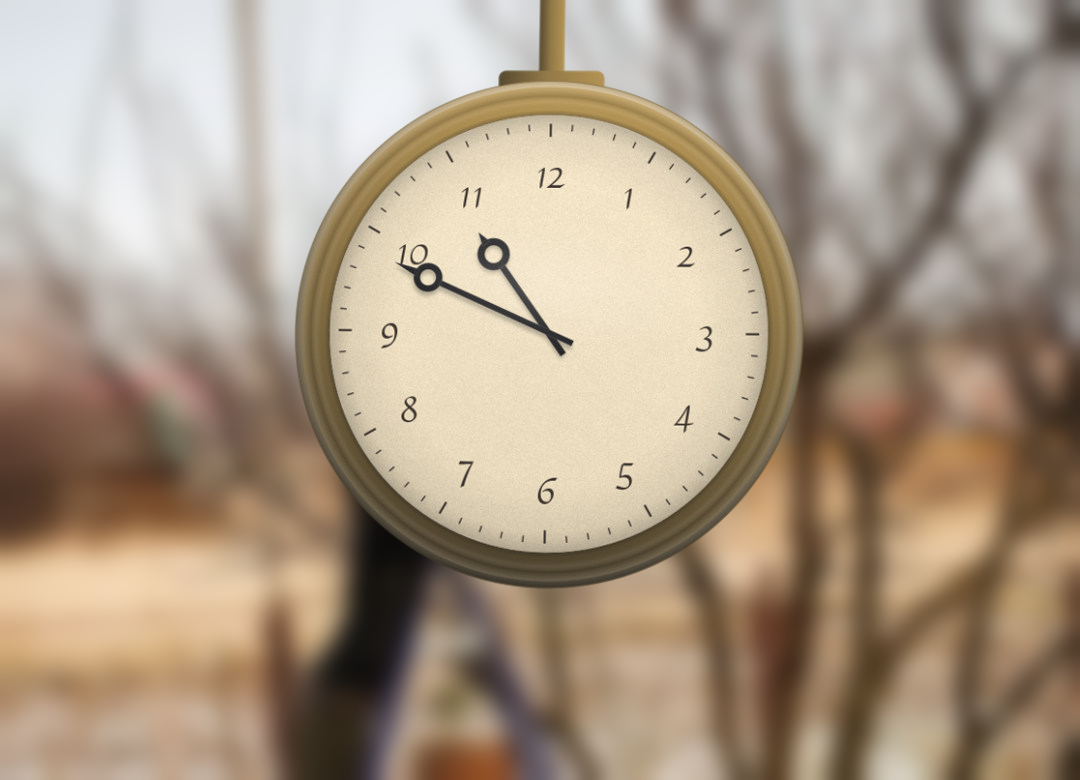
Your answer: 10,49
